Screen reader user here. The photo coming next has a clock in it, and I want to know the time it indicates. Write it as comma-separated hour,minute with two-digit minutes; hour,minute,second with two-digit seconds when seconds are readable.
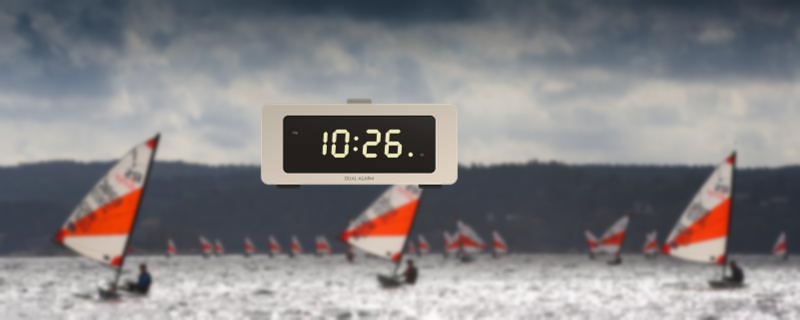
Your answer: 10,26
